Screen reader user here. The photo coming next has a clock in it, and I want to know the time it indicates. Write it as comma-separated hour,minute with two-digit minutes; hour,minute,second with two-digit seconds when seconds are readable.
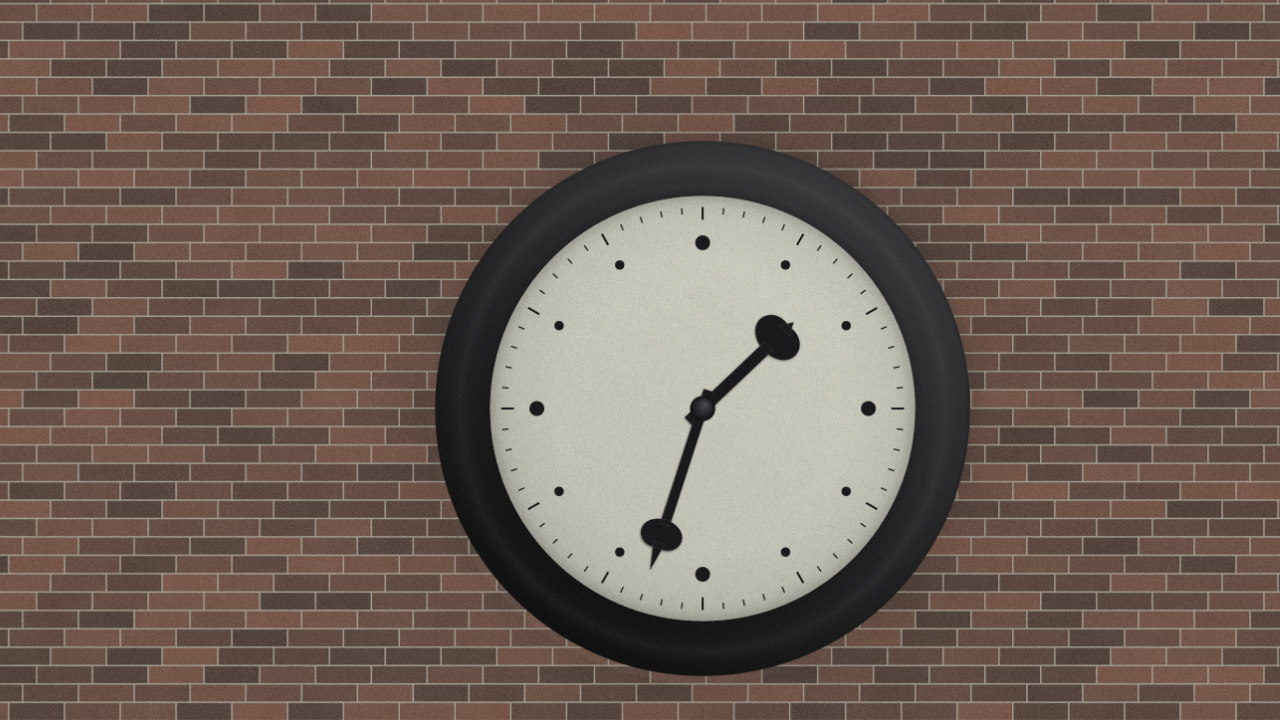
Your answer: 1,33
